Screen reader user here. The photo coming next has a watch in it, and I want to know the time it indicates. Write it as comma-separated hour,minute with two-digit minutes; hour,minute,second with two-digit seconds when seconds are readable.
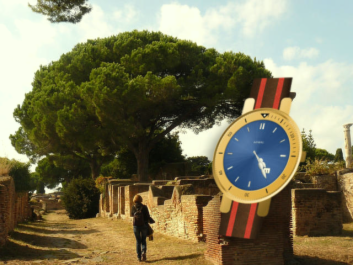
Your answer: 4,24
